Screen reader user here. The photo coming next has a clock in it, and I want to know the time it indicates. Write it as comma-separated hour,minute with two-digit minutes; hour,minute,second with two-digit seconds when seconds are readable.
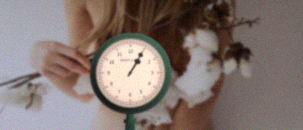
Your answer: 1,05
